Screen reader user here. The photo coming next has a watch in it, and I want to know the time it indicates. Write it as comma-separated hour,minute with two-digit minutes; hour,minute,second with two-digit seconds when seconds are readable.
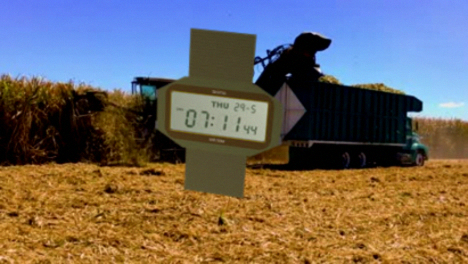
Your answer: 7,11,44
